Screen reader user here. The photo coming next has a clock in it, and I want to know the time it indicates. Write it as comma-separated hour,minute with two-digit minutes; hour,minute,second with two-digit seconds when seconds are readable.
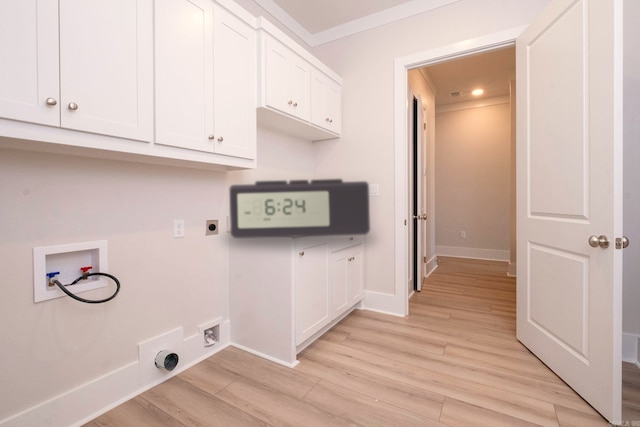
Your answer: 6,24
